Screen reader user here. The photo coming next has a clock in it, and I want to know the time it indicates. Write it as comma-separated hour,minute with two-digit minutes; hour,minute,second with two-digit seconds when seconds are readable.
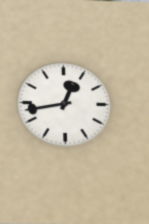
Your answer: 12,43
